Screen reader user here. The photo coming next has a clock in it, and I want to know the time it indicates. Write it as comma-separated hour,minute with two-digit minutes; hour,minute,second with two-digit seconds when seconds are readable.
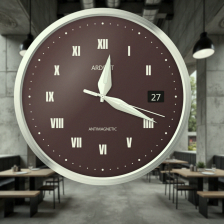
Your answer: 12,19,18
